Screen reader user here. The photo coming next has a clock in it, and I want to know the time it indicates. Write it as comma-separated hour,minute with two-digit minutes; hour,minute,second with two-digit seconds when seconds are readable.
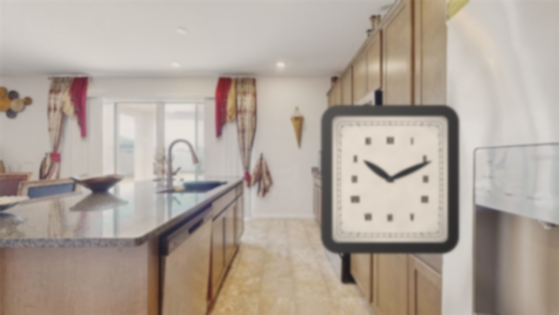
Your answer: 10,11
